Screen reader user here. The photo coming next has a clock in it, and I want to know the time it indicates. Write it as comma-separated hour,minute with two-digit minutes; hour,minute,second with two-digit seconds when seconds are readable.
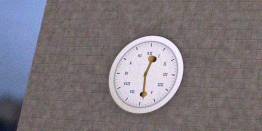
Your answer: 12,29
